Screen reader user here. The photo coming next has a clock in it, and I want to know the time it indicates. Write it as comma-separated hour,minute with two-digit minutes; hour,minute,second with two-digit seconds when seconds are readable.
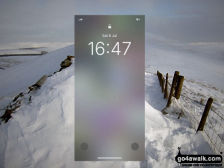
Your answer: 16,47
